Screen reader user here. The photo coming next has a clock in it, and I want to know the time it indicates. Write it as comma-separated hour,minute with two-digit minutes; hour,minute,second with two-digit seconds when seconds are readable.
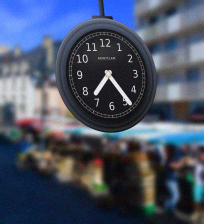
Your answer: 7,24
